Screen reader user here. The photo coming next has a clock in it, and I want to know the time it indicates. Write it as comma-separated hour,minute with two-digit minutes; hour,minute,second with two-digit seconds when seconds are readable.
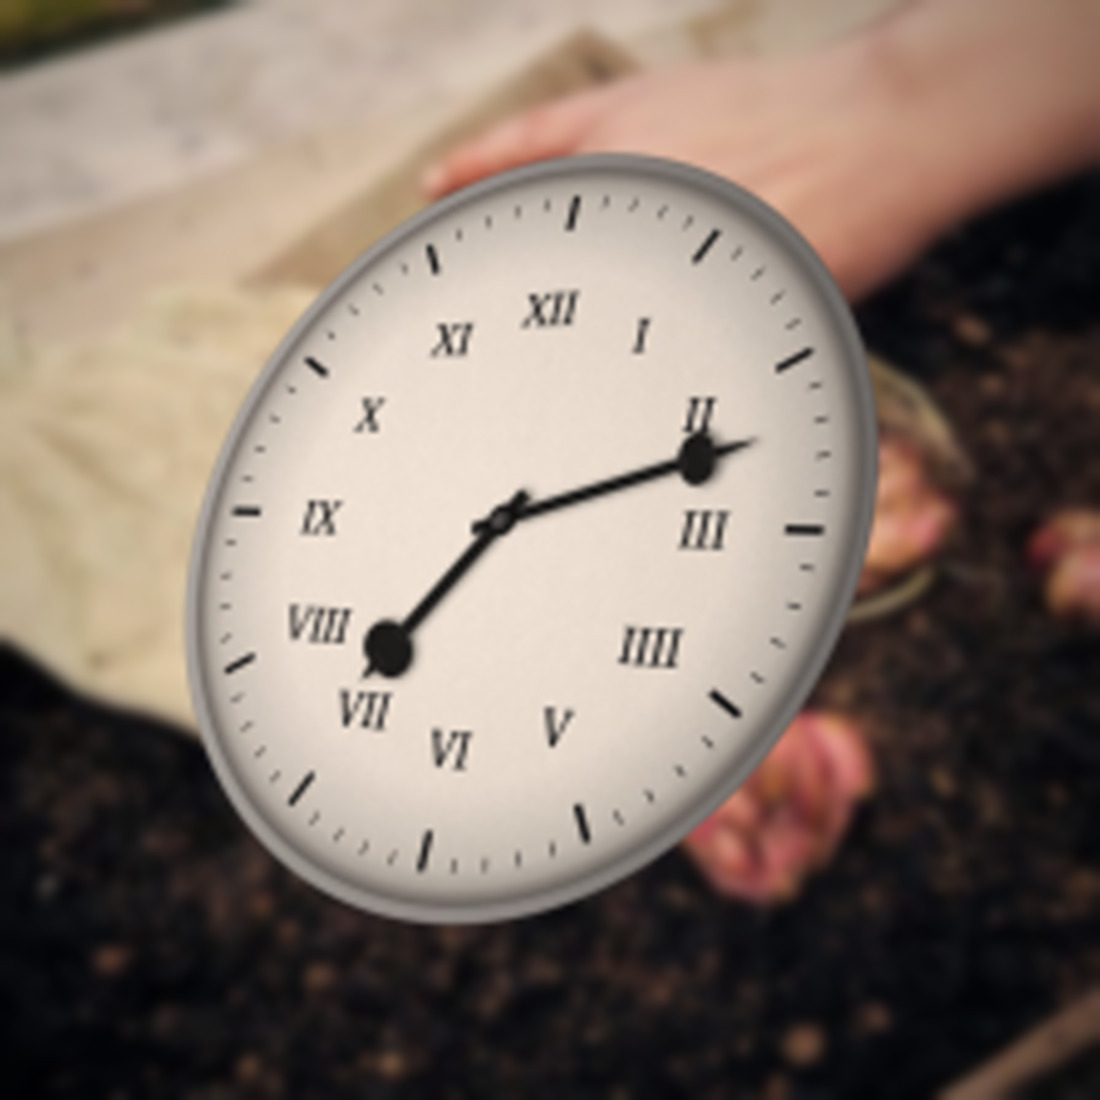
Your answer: 7,12
